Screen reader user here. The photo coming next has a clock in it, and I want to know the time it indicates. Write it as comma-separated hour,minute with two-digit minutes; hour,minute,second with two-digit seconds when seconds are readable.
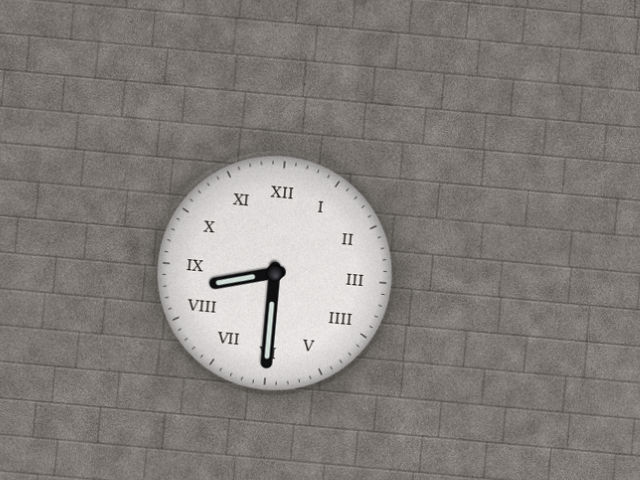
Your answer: 8,30
